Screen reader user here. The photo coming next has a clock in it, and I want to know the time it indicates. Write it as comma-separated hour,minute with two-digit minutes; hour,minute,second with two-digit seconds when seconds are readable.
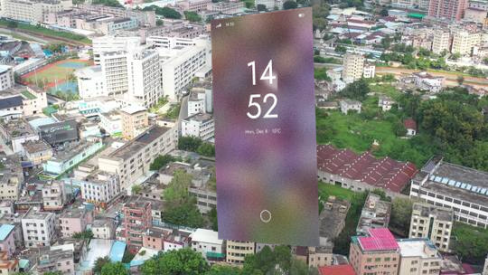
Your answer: 14,52
